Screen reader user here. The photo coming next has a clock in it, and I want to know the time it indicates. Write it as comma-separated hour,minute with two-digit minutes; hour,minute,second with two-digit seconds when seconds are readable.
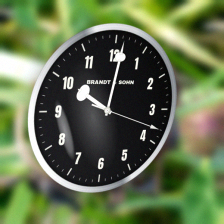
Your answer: 10,01,18
